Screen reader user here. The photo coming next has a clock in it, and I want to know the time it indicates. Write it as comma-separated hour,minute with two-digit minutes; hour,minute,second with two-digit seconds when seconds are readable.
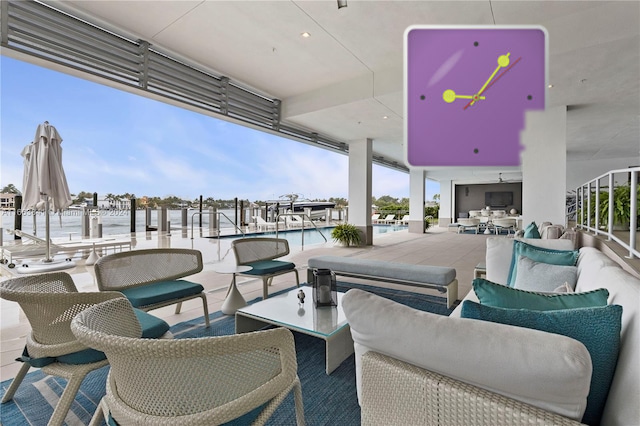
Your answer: 9,06,08
